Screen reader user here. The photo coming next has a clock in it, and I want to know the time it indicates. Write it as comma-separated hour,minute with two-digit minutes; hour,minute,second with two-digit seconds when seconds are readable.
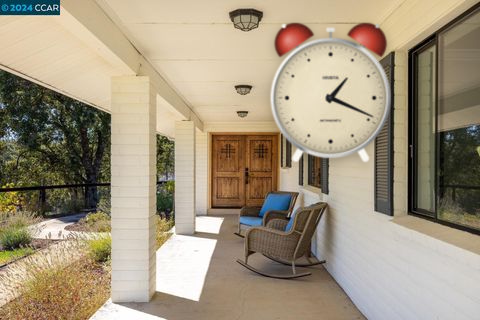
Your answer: 1,19
